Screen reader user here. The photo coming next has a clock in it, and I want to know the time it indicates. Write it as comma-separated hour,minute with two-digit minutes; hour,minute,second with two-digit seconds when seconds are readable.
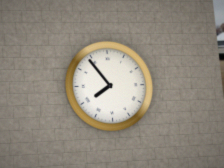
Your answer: 7,54
